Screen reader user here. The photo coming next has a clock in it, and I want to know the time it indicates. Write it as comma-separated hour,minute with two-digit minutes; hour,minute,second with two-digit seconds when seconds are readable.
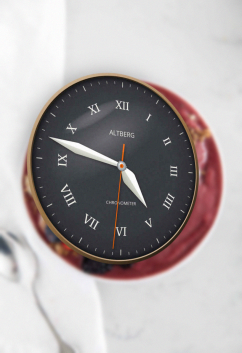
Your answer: 4,47,31
